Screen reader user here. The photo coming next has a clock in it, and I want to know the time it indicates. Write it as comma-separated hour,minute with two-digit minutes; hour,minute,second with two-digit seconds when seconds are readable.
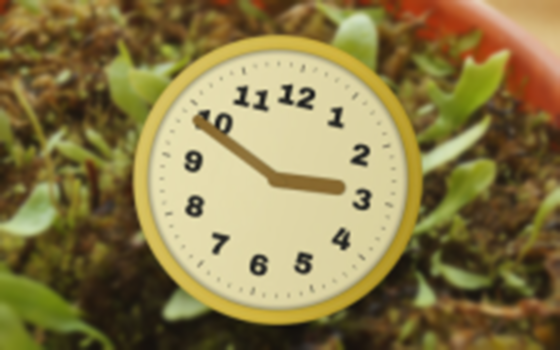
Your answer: 2,49
